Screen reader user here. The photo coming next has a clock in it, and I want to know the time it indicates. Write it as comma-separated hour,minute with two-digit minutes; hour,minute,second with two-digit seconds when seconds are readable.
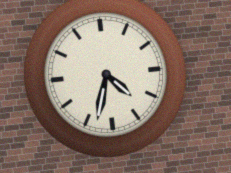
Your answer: 4,33
